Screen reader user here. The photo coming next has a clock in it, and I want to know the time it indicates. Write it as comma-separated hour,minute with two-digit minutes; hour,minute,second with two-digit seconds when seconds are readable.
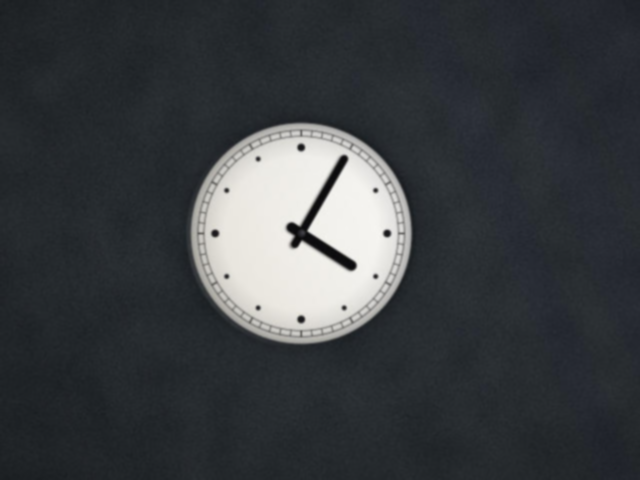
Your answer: 4,05
